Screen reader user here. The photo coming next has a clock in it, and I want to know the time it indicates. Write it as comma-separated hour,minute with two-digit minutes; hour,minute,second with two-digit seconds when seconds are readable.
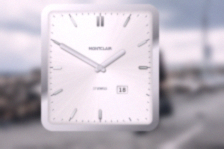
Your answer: 1,50
